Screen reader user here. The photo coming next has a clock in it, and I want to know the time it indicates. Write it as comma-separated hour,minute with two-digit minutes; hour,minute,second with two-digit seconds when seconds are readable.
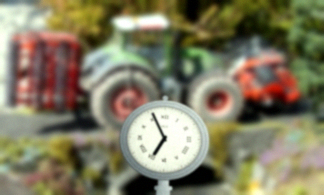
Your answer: 6,56
